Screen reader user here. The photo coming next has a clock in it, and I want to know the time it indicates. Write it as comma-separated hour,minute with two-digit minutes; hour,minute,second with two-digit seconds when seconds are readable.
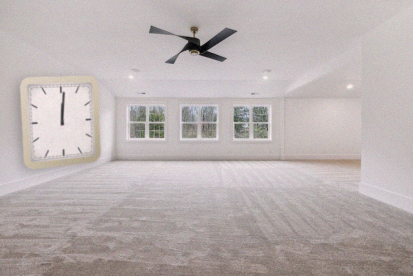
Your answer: 12,01
